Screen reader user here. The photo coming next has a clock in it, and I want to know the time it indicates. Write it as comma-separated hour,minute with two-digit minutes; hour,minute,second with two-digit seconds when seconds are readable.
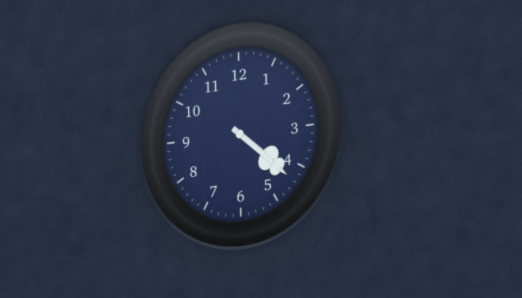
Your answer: 4,22
